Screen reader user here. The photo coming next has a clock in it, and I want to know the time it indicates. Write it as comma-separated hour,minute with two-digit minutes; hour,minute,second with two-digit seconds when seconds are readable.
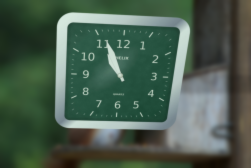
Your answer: 10,56
